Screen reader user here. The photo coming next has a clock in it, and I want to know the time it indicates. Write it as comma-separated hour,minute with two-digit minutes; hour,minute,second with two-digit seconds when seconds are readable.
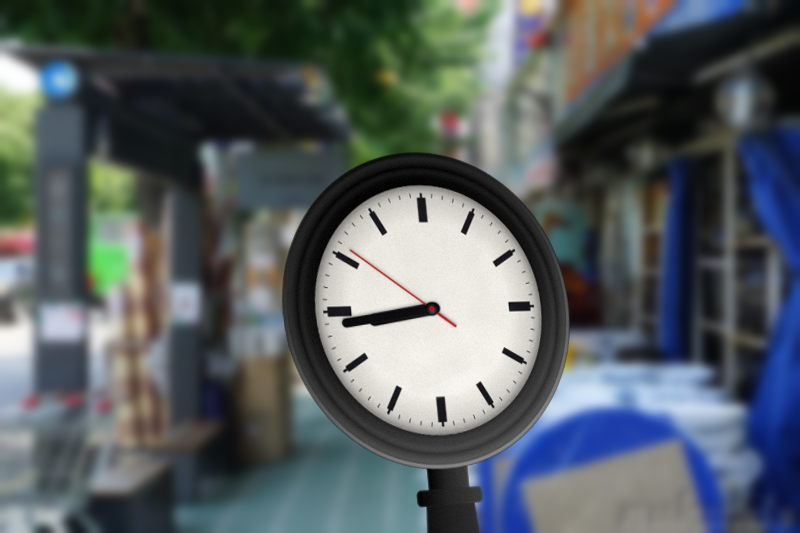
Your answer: 8,43,51
